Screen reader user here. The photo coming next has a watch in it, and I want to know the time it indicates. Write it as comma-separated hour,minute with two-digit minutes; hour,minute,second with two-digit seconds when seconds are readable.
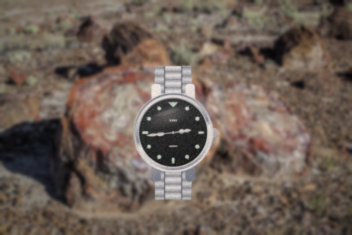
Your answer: 2,44
